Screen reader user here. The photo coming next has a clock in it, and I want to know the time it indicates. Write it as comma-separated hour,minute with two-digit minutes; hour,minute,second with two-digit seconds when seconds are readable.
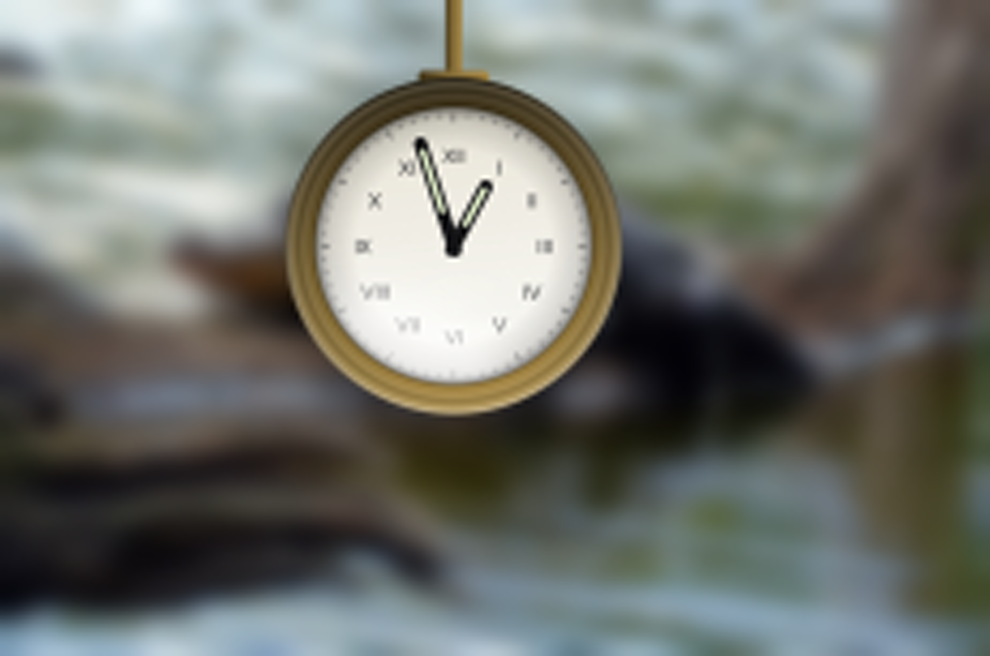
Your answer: 12,57
